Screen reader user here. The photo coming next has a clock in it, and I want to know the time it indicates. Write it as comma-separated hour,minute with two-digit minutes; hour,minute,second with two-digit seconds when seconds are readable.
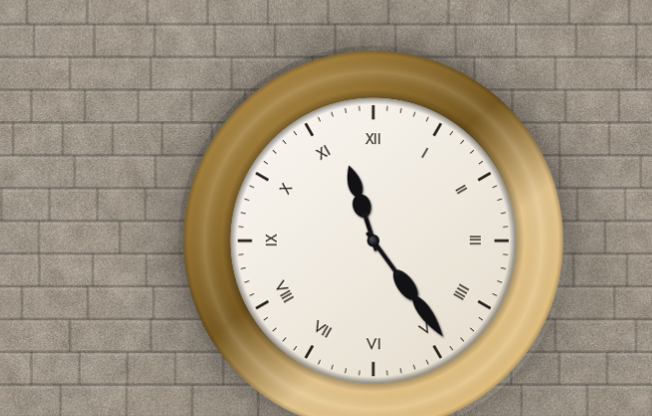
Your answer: 11,24
